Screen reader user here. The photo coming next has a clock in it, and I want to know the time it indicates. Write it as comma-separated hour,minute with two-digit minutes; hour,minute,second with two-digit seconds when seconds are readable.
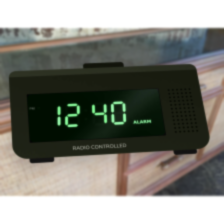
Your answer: 12,40
